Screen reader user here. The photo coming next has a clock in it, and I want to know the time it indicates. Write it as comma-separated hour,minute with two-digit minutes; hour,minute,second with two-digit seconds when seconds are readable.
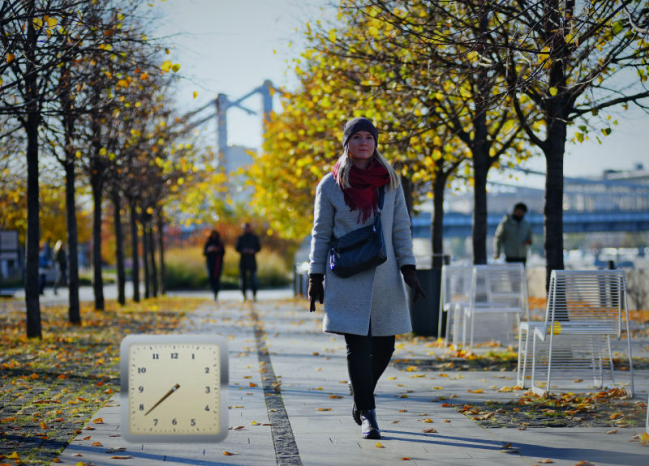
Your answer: 7,38
